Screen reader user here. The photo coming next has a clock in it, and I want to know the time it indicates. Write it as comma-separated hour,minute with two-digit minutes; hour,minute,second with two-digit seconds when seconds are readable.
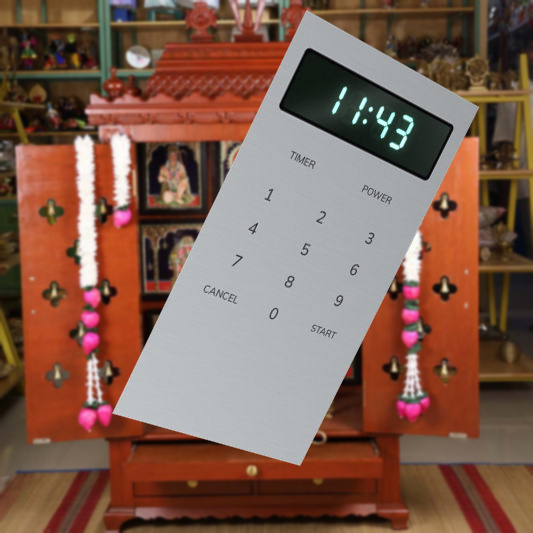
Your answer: 11,43
